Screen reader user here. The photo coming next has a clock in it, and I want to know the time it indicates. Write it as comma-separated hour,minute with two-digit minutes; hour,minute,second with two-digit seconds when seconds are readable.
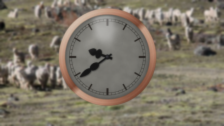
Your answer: 9,39
